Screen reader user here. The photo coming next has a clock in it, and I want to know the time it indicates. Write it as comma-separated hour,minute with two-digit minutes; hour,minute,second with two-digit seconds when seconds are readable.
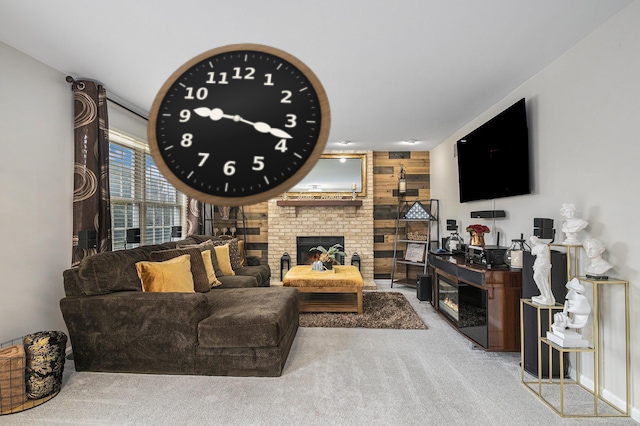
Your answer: 9,18
